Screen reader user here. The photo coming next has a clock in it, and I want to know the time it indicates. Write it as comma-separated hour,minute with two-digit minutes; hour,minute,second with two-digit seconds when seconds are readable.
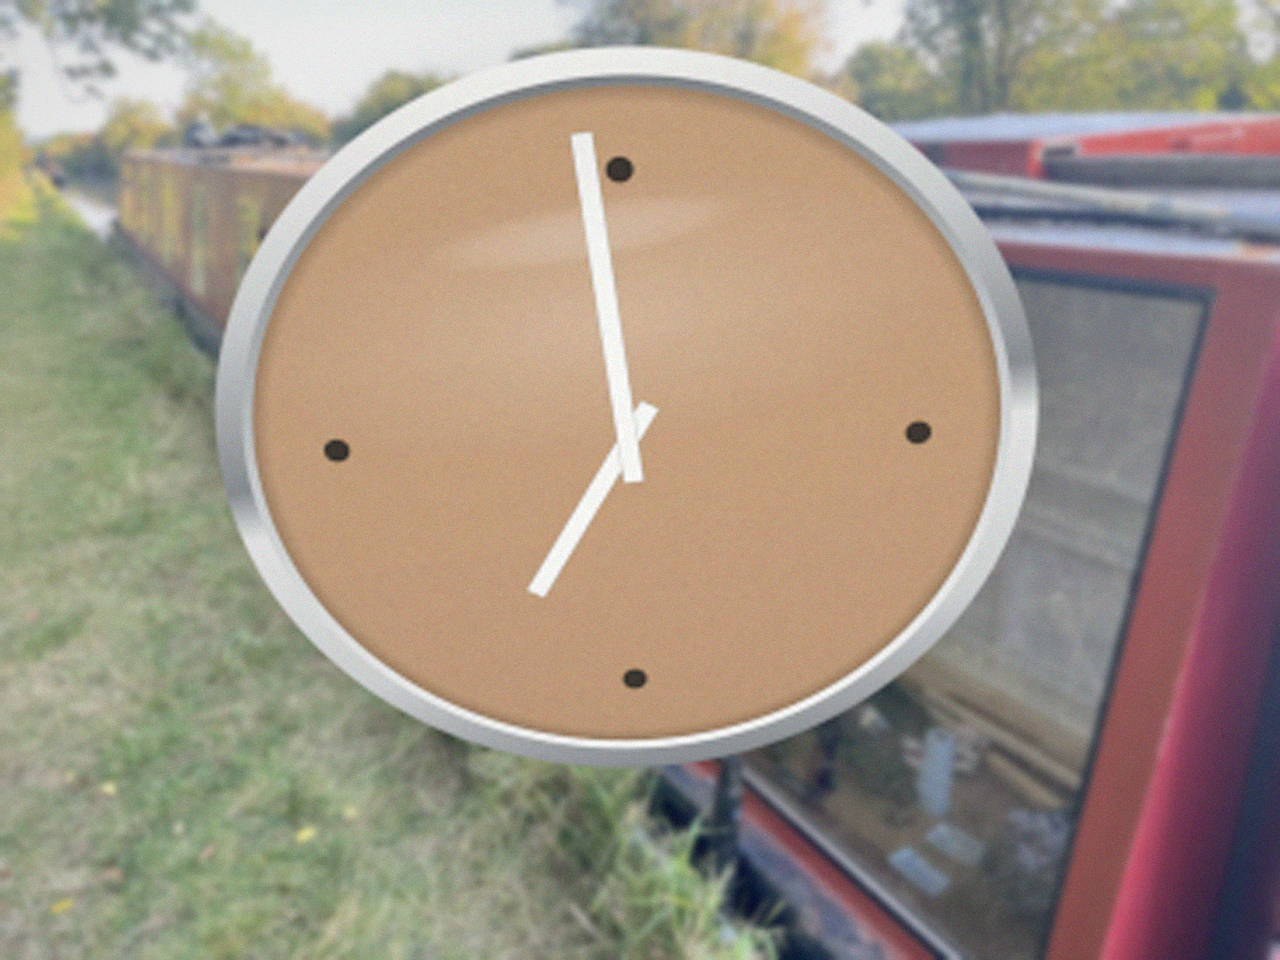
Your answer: 6,59
